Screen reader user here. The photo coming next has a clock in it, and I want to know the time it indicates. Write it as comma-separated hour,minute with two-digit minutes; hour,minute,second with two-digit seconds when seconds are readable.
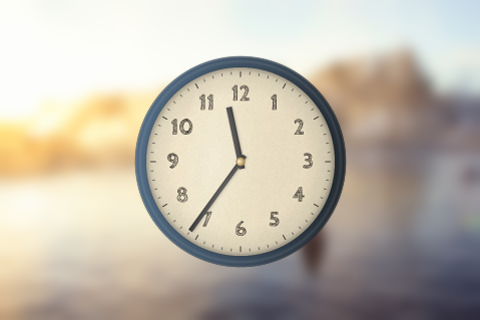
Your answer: 11,36
